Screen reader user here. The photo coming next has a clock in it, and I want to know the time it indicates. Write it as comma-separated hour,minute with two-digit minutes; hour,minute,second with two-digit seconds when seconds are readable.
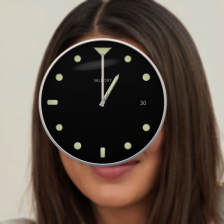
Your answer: 1,00
